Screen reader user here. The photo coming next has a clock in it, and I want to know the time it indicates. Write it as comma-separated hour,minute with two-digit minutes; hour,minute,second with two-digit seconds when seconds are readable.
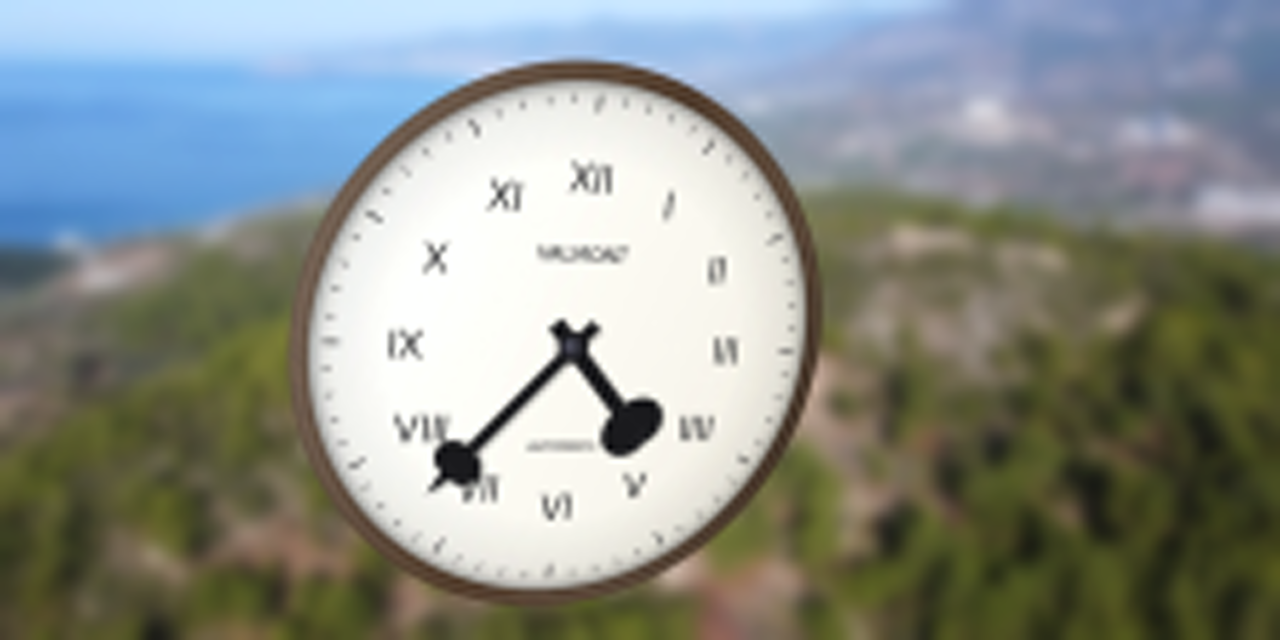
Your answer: 4,37
